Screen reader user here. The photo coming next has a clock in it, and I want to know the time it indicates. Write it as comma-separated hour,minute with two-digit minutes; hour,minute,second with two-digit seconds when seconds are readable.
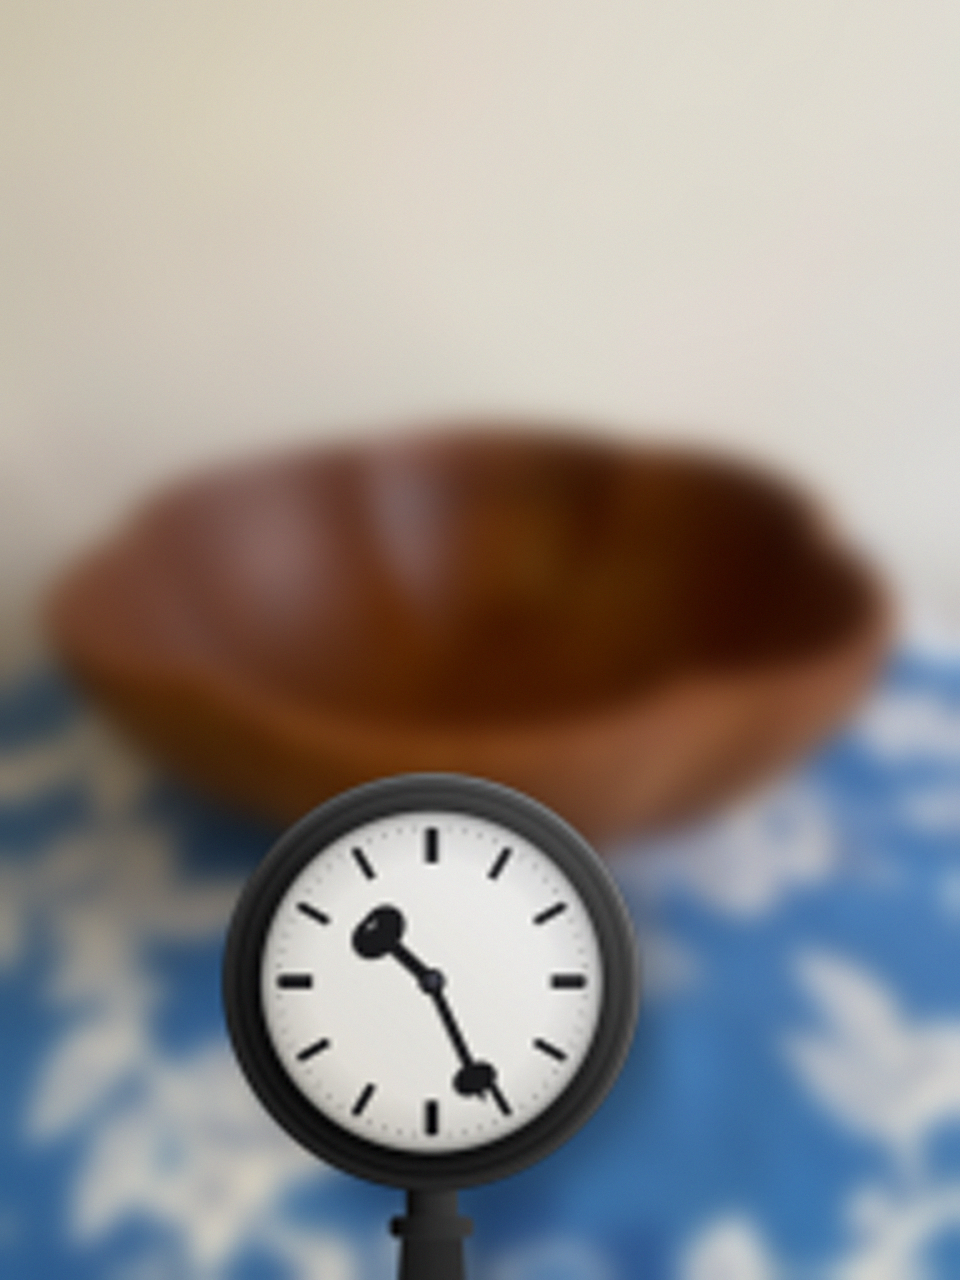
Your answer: 10,26
